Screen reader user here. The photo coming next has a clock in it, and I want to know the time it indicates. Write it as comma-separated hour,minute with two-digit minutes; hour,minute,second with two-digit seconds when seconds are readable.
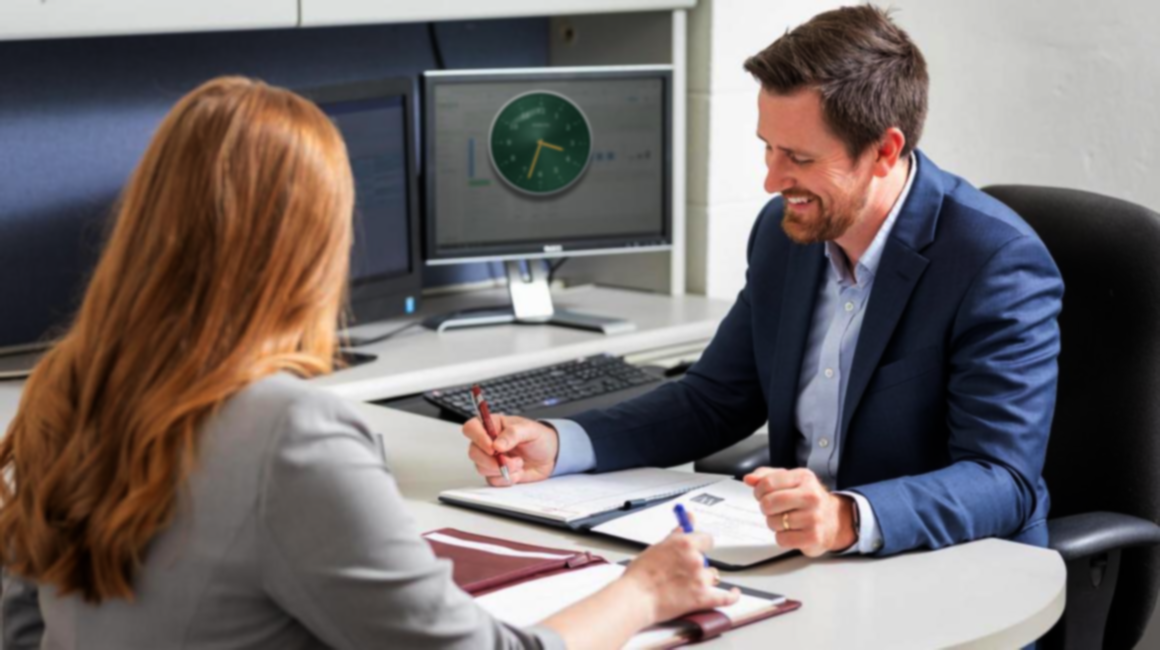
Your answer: 3,33
